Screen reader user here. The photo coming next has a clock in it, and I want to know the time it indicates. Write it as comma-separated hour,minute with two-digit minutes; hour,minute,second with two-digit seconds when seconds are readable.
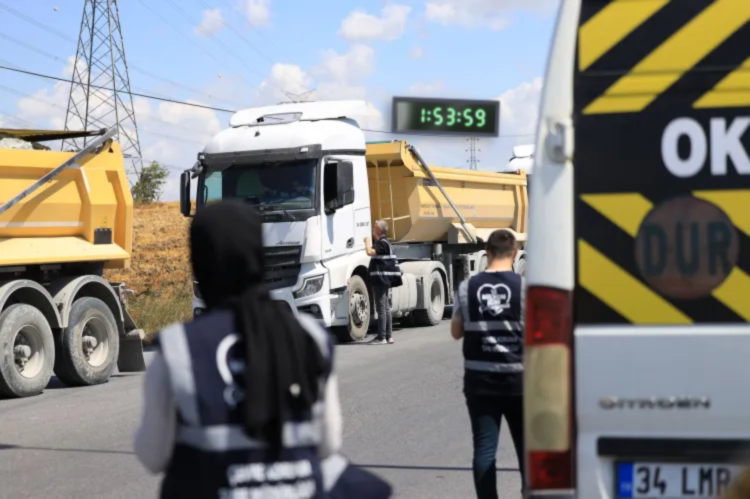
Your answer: 1,53,59
